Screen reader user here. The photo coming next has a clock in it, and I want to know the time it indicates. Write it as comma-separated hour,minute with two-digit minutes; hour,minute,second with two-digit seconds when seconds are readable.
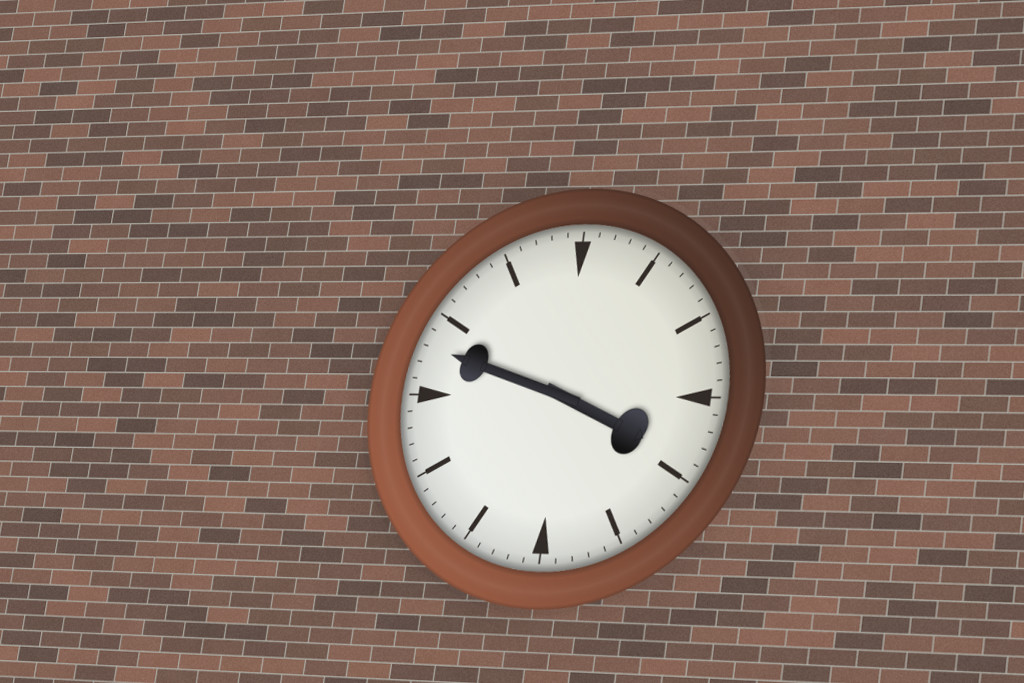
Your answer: 3,48
